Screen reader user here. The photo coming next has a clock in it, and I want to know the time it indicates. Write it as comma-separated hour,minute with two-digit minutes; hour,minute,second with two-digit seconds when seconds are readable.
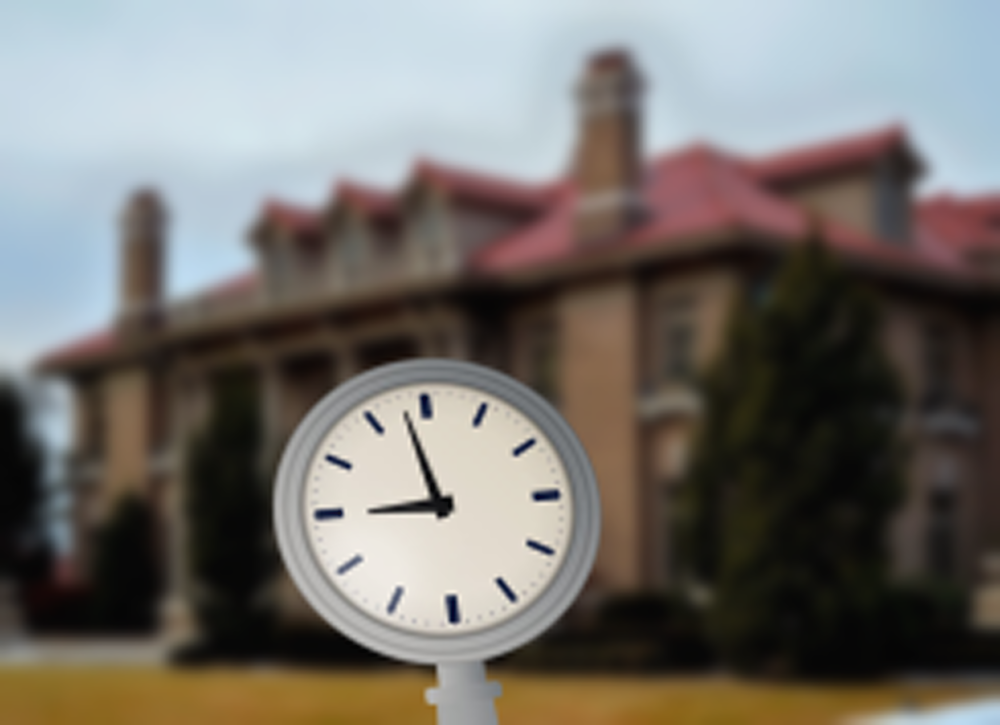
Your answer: 8,58
